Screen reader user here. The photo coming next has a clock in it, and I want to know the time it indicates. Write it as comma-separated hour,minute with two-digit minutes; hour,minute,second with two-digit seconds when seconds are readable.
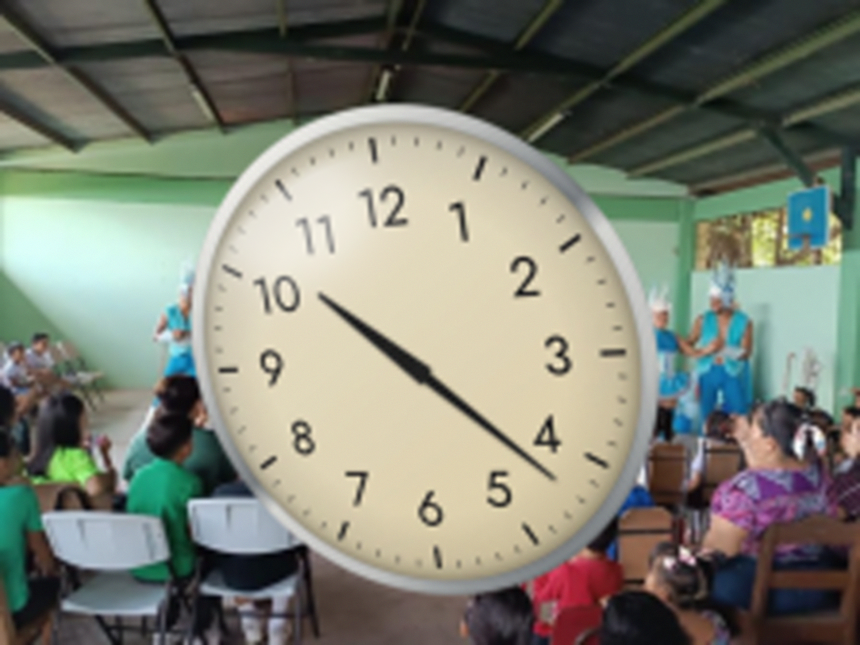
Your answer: 10,22
